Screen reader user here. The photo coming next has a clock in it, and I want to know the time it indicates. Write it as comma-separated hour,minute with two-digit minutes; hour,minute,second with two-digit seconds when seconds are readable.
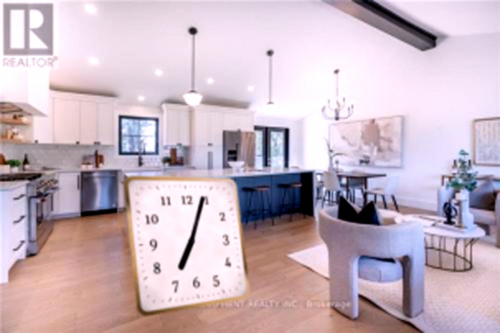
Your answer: 7,04
